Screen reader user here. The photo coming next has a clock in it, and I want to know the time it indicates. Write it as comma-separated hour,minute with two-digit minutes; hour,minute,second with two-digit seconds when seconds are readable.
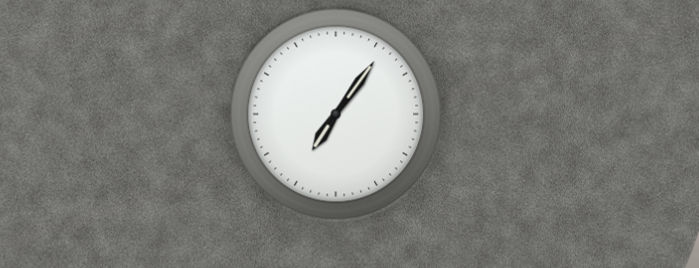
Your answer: 7,06
